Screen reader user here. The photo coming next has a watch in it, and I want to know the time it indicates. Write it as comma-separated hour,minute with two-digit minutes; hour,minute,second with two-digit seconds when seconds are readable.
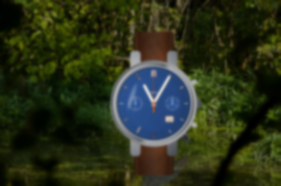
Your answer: 11,05
